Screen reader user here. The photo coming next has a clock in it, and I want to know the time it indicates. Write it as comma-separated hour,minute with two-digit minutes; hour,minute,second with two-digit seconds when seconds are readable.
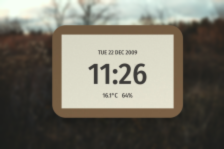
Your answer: 11,26
